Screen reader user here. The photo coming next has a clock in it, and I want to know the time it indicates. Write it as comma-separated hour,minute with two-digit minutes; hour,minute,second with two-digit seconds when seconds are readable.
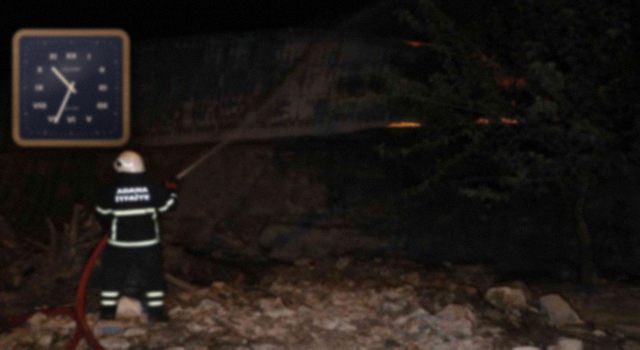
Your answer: 10,34
